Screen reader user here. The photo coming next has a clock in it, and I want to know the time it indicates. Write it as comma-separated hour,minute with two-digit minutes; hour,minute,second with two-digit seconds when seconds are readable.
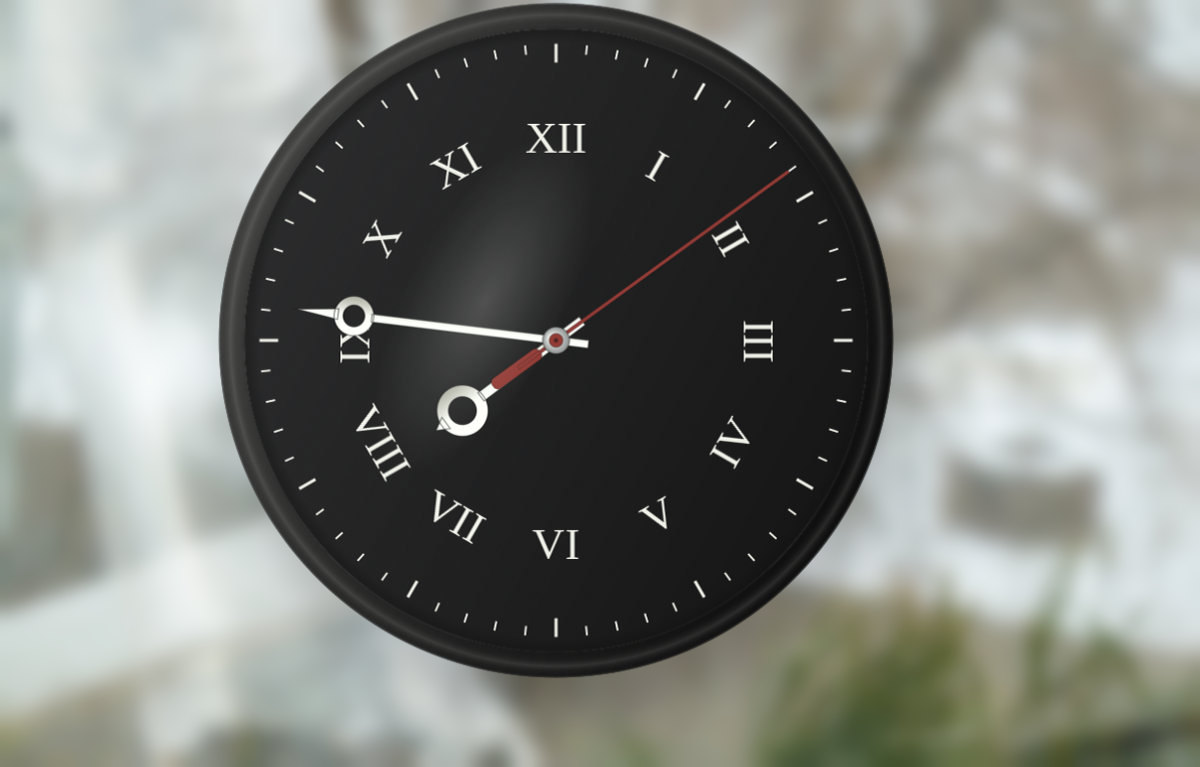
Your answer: 7,46,09
